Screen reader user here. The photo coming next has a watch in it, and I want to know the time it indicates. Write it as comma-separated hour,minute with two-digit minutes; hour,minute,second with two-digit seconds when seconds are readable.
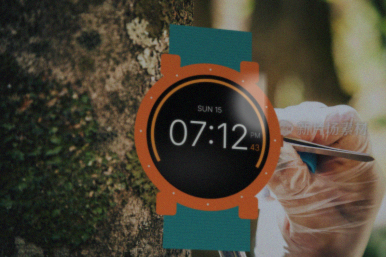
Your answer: 7,12
